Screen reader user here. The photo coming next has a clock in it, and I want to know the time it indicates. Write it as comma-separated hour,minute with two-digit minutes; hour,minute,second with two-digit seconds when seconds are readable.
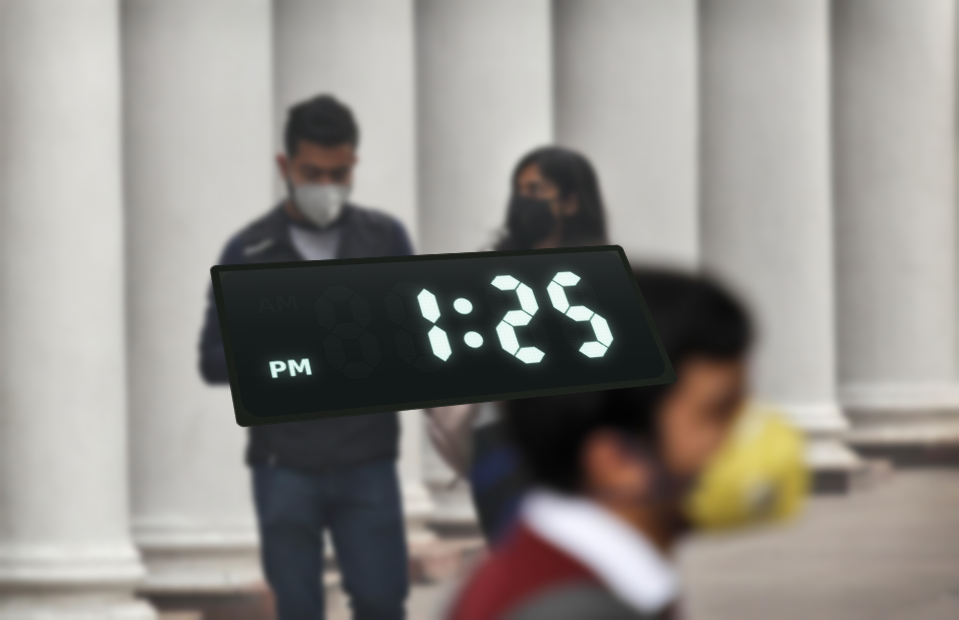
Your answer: 1,25
